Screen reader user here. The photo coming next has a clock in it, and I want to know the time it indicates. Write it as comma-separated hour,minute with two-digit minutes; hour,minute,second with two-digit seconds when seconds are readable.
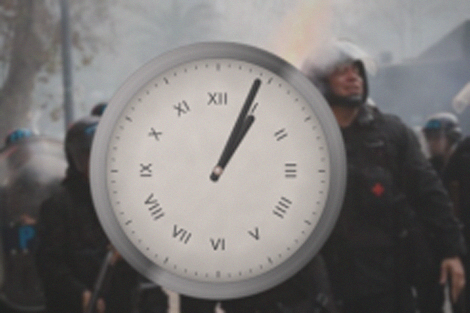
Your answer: 1,04
